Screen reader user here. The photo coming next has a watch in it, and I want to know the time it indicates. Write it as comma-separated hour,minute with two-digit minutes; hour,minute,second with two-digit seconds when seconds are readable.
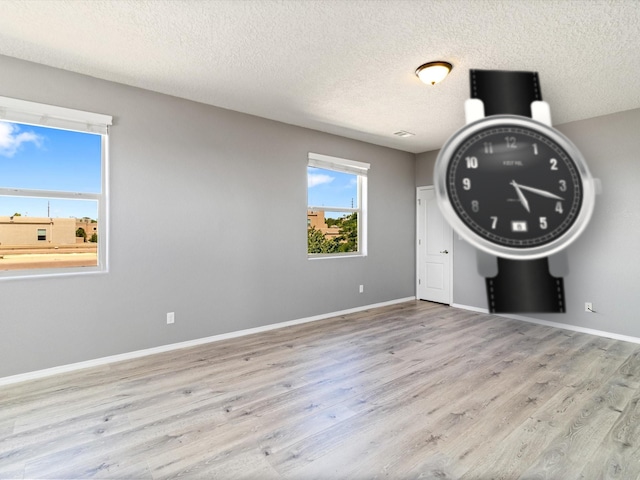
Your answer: 5,18
